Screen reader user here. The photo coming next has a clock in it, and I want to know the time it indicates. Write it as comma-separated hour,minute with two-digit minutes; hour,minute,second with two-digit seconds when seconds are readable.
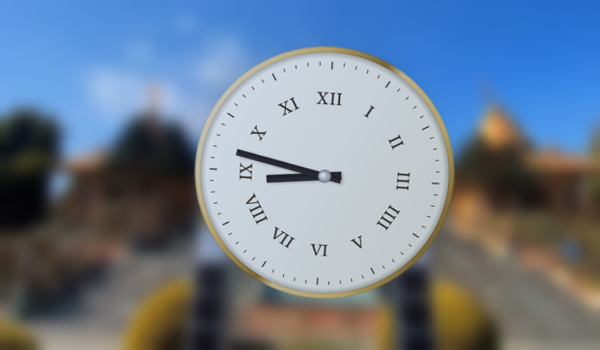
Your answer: 8,47
